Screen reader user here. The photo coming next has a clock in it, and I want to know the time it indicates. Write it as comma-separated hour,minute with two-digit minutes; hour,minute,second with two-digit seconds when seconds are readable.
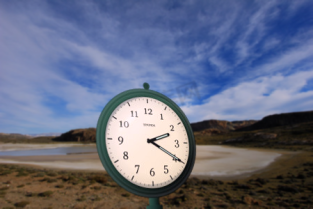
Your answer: 2,20
